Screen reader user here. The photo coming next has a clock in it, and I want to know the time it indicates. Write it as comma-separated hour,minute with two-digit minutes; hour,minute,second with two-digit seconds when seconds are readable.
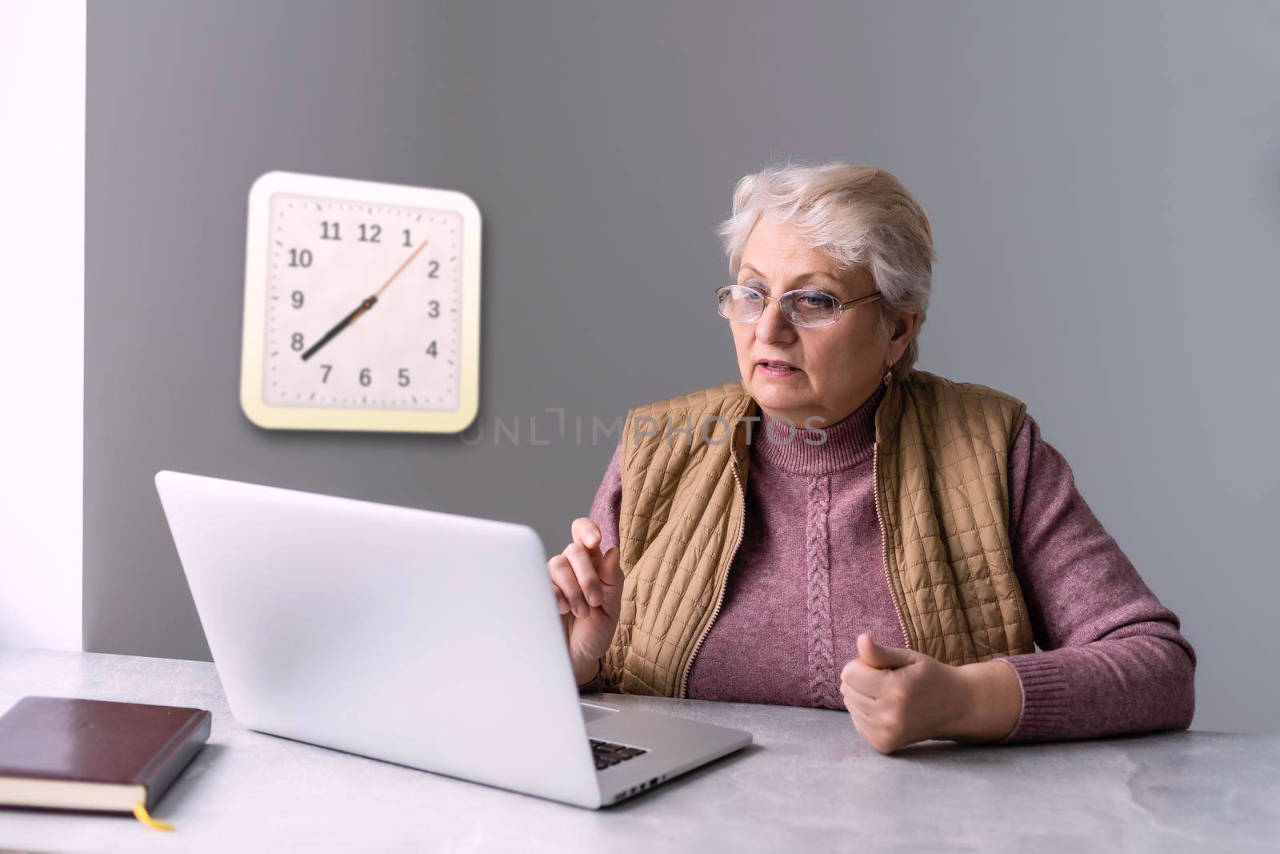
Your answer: 7,38,07
